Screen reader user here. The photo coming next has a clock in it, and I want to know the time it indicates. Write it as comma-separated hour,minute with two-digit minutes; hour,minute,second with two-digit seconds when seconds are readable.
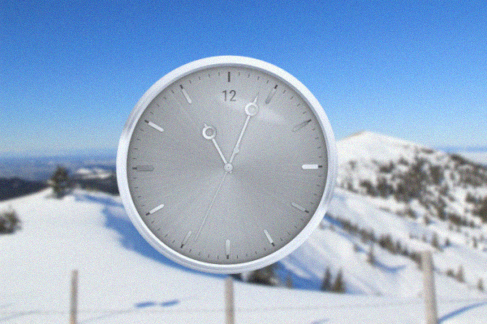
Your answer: 11,03,34
